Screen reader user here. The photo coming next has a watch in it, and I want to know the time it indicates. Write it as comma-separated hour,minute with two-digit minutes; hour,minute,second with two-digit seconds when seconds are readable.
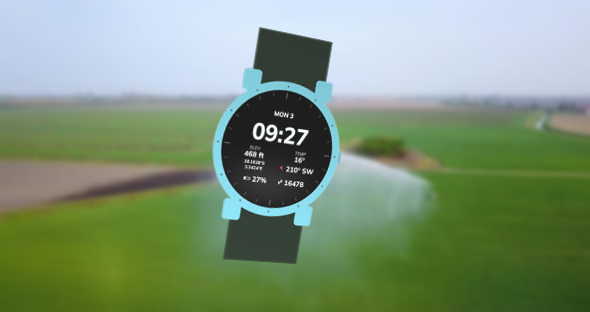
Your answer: 9,27
